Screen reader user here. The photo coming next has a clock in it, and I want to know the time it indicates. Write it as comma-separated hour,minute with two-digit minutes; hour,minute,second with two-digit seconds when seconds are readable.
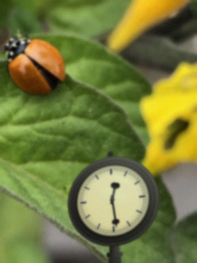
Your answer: 12,29
